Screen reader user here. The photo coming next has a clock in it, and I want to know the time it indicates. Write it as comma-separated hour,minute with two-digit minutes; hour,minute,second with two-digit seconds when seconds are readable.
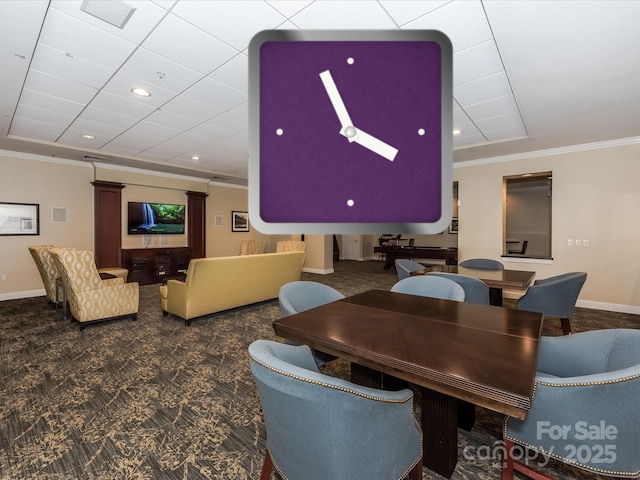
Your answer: 3,56
